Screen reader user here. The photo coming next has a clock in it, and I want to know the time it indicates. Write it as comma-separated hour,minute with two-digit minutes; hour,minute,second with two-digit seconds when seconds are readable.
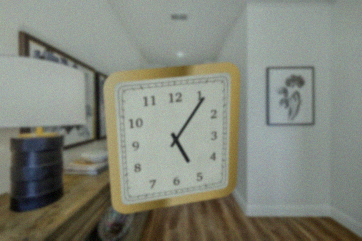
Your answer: 5,06
